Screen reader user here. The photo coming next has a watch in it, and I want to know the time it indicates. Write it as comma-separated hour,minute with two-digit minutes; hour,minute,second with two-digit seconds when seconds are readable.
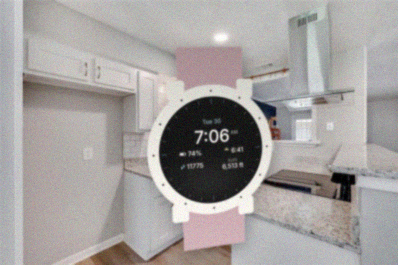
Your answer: 7,06
